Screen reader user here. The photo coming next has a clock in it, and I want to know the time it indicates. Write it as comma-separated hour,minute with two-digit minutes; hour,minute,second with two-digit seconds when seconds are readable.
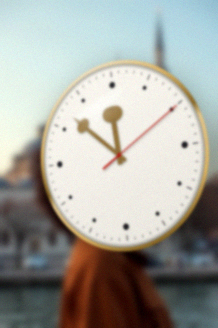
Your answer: 11,52,10
